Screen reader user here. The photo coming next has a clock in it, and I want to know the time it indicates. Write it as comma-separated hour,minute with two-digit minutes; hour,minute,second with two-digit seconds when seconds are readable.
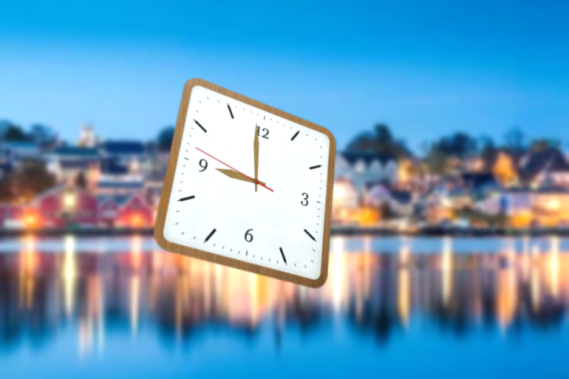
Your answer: 8,58,47
